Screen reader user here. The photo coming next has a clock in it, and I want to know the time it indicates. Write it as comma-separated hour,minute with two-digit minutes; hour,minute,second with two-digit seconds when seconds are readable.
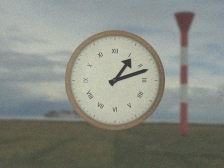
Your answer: 1,12
